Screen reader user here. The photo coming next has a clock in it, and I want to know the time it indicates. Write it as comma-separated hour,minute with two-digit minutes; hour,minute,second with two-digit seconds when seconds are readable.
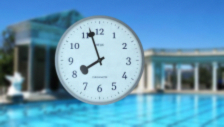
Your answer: 7,57
